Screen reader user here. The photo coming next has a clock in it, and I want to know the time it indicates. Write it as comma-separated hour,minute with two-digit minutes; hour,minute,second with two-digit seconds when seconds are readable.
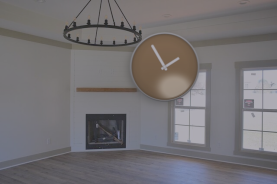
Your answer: 1,55
